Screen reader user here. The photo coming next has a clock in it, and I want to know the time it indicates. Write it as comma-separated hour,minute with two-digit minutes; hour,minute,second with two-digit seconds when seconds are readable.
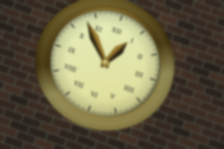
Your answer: 12,53
